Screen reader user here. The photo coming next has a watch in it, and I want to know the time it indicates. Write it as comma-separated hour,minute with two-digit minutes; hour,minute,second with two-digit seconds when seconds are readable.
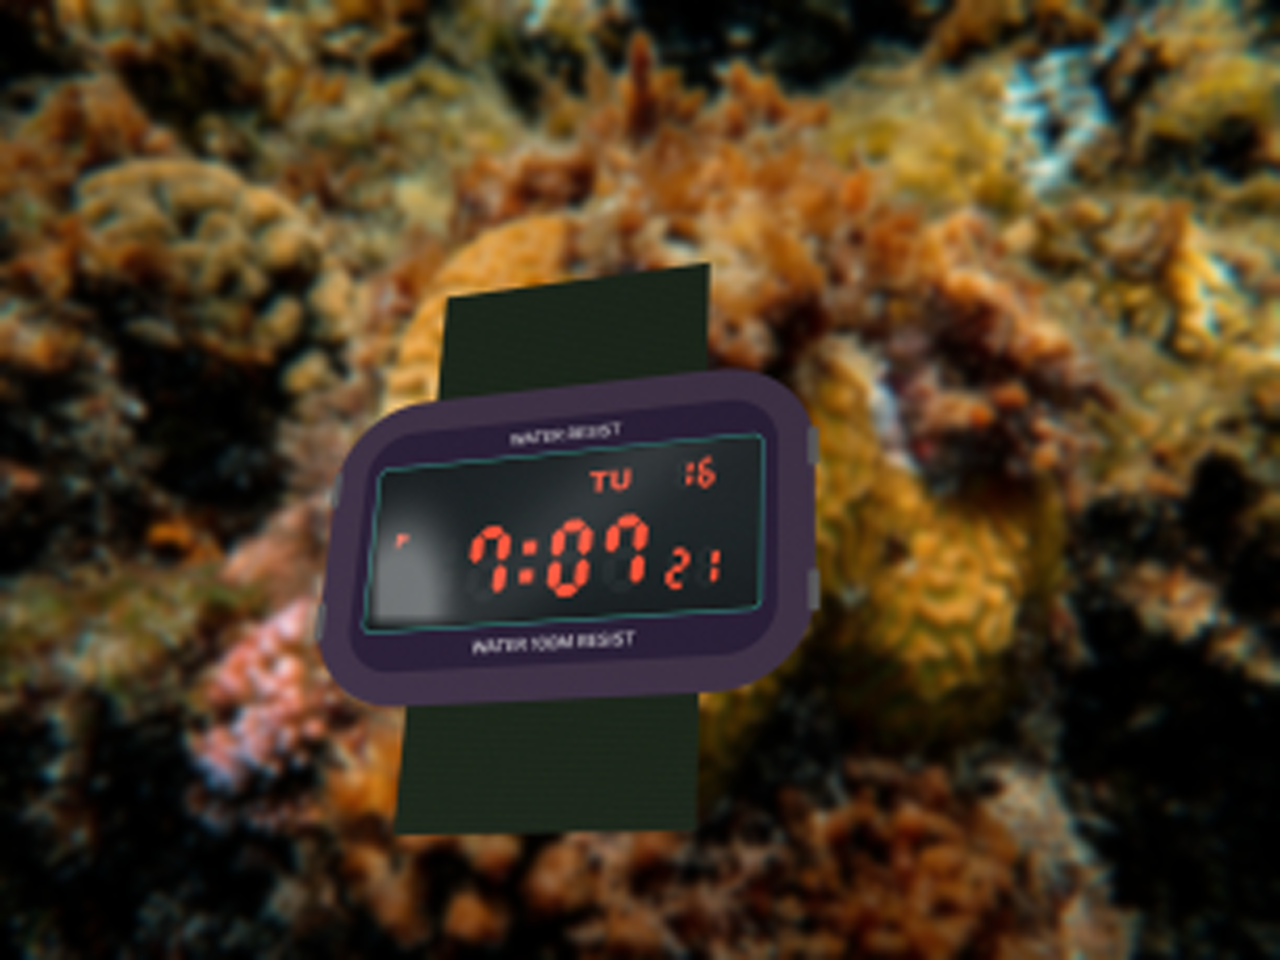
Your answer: 7,07,21
